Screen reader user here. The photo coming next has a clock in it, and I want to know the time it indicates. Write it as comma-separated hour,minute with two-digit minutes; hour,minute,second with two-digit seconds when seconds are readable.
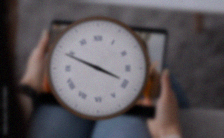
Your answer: 3,49
